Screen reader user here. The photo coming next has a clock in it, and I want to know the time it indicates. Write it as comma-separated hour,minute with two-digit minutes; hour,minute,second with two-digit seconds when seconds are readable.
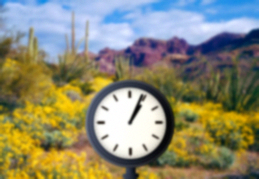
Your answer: 1,04
